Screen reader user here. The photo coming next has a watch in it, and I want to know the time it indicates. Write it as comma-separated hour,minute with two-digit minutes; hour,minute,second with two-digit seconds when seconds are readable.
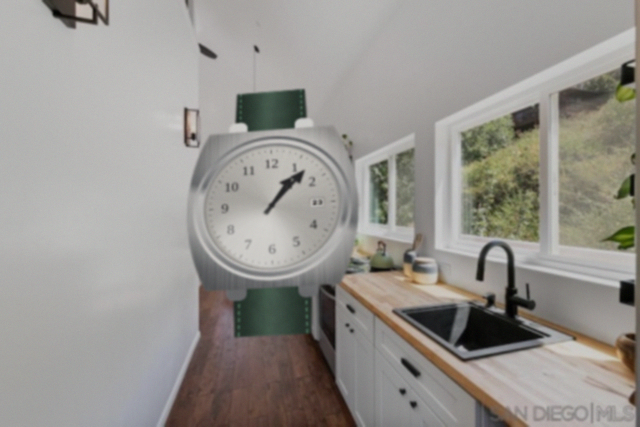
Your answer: 1,07
